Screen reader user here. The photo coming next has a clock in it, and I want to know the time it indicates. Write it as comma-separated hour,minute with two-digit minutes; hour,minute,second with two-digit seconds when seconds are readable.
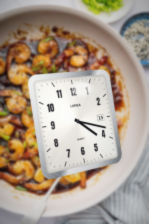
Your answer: 4,18
